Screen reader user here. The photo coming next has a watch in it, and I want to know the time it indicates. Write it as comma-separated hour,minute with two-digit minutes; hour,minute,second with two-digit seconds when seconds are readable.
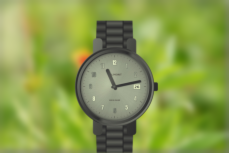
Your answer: 11,13
